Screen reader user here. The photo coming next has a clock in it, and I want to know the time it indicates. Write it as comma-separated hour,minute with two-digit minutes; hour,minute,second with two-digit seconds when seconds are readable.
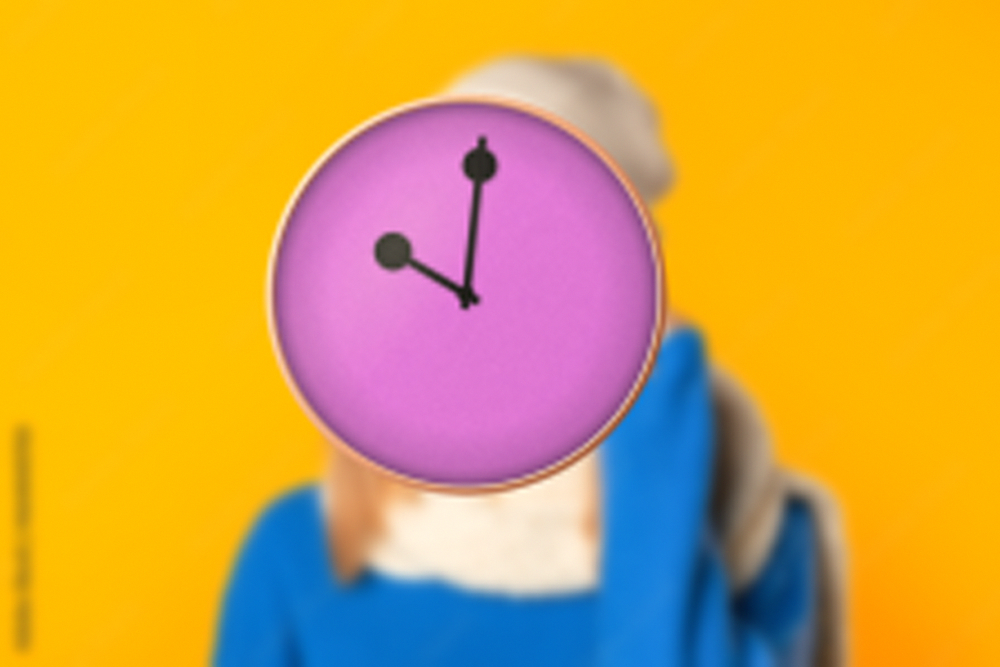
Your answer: 10,01
